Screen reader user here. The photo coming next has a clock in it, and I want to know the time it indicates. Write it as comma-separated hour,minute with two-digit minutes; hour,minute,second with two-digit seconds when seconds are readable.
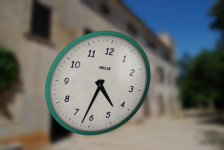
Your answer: 4,32
